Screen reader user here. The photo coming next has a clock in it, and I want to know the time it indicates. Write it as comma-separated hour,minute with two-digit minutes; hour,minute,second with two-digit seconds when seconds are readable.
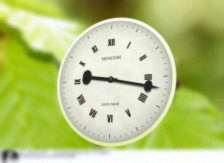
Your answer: 9,17
